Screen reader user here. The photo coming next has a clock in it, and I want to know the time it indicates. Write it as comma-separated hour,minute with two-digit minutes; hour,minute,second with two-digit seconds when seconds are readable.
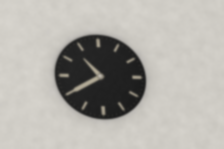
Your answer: 10,40
